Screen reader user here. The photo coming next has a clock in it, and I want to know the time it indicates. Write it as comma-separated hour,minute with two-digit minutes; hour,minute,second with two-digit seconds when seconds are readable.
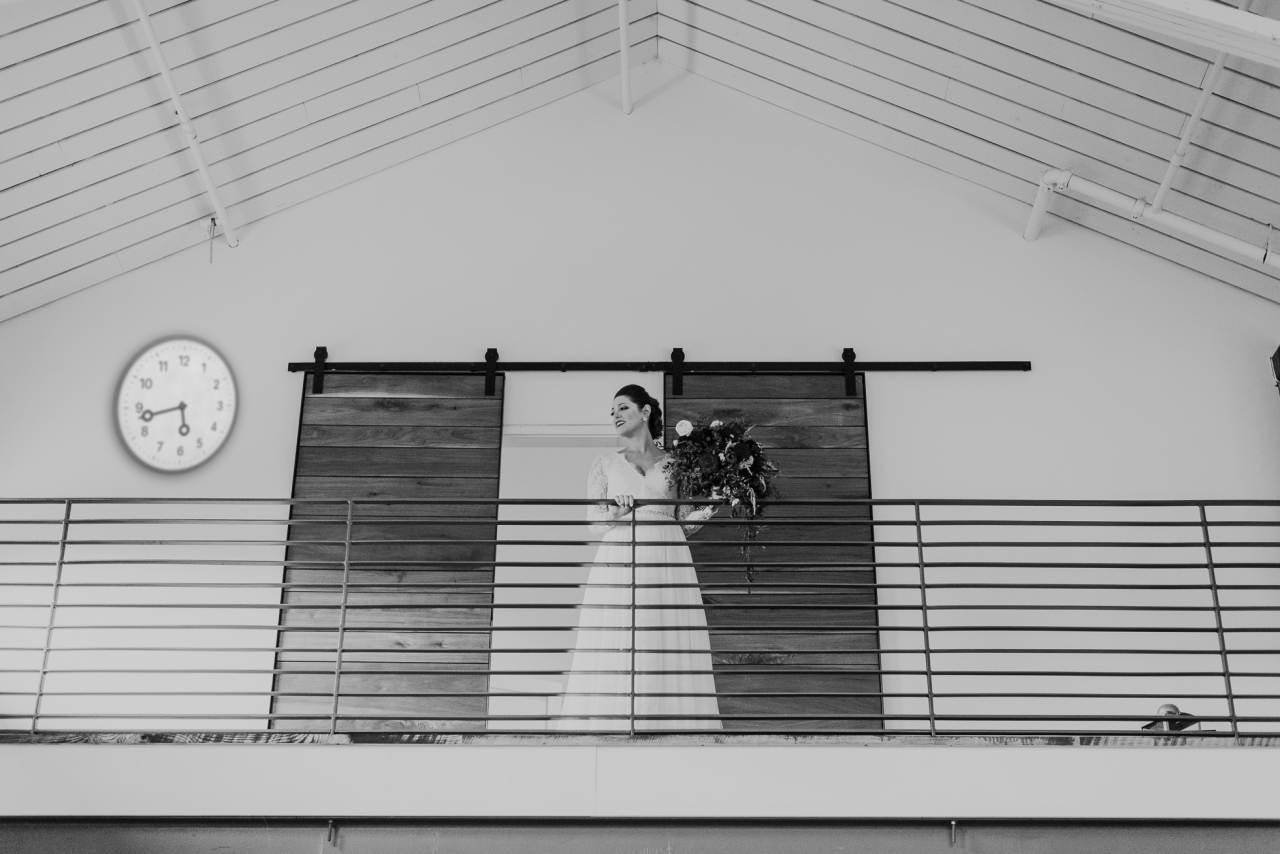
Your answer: 5,43
